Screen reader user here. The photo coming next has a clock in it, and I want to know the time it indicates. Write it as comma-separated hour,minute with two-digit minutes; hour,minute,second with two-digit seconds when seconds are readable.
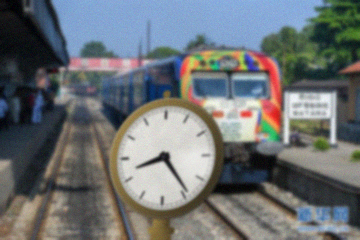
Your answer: 8,24
